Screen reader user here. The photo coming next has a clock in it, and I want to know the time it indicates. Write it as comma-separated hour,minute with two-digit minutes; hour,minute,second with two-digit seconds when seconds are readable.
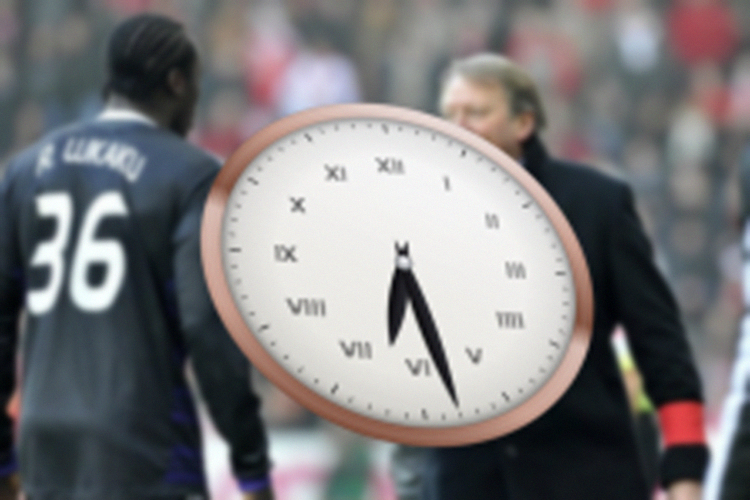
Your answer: 6,28
